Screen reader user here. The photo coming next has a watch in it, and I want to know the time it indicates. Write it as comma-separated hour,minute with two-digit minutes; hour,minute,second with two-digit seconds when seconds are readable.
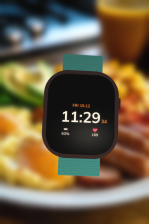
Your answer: 11,29
